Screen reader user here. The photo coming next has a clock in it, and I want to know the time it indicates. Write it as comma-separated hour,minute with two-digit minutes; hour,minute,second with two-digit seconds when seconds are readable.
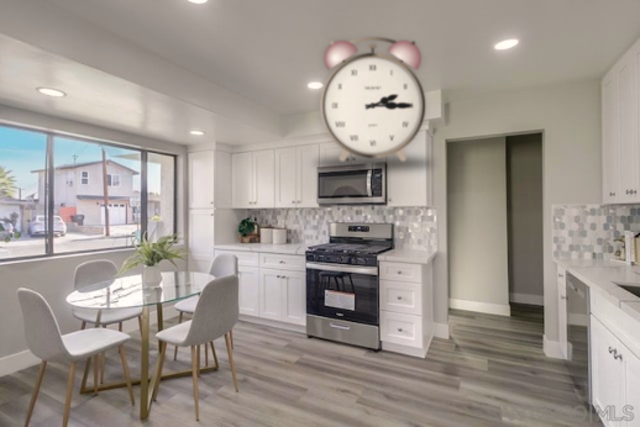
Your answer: 2,15
